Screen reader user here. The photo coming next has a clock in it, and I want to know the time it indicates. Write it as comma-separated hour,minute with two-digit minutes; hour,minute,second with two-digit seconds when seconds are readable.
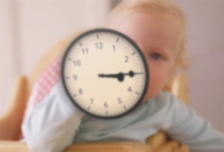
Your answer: 3,15
